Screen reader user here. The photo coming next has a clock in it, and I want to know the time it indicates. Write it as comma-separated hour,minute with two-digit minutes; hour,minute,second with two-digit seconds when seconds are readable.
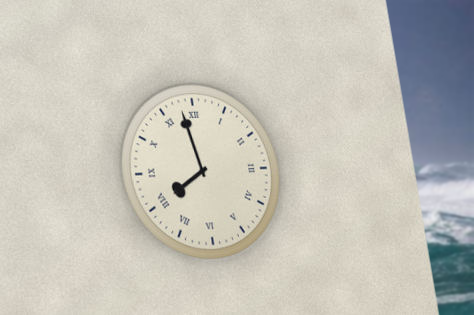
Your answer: 7,58
